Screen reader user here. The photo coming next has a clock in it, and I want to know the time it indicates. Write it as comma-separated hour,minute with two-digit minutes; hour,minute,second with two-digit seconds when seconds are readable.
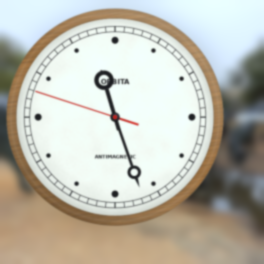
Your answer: 11,26,48
